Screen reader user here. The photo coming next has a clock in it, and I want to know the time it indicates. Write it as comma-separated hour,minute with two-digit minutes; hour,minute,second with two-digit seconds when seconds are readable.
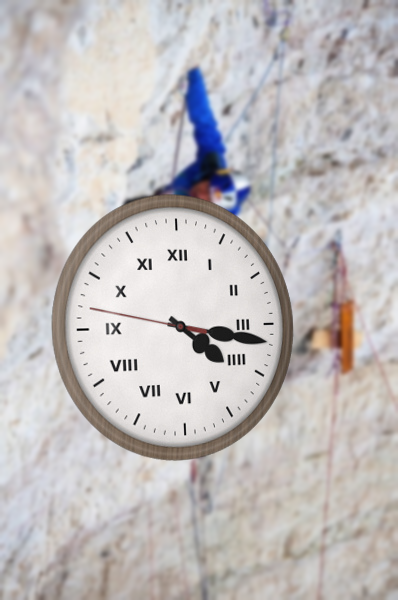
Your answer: 4,16,47
